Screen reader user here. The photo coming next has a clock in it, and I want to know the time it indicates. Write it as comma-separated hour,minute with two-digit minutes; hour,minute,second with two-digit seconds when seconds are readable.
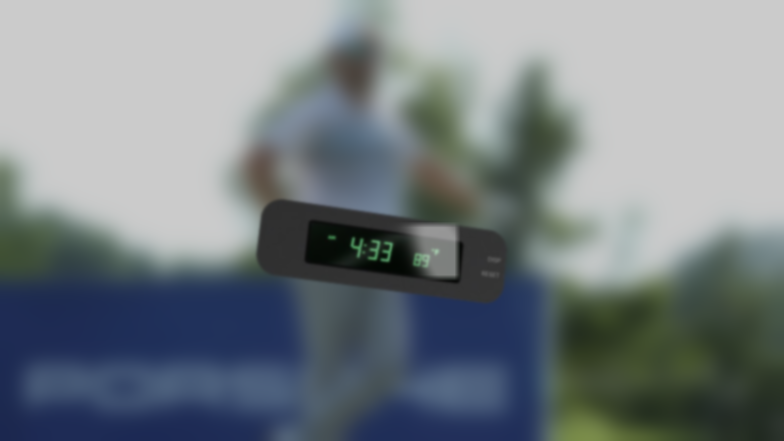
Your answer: 4,33
